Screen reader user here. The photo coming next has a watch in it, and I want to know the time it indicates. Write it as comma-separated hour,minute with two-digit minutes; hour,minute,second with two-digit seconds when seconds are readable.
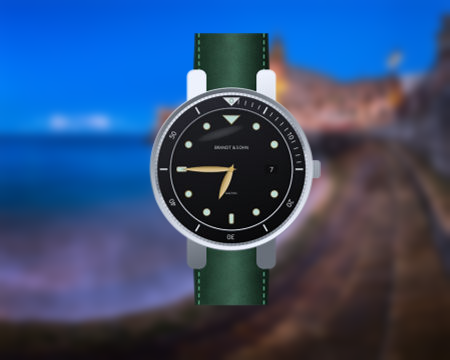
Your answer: 6,45
